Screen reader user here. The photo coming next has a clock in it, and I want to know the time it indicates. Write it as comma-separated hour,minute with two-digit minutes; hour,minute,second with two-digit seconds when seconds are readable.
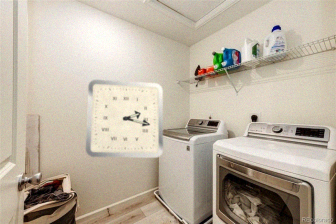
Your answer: 2,17
